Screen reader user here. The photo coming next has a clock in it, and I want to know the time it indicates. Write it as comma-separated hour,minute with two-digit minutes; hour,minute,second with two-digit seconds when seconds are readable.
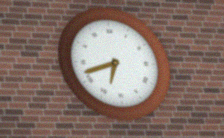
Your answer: 6,42
